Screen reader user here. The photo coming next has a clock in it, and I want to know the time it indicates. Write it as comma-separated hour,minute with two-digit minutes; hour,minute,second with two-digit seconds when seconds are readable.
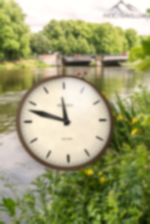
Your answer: 11,48
